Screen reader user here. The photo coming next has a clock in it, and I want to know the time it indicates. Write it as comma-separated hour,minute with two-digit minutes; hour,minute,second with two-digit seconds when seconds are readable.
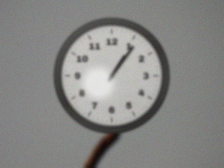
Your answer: 1,06
